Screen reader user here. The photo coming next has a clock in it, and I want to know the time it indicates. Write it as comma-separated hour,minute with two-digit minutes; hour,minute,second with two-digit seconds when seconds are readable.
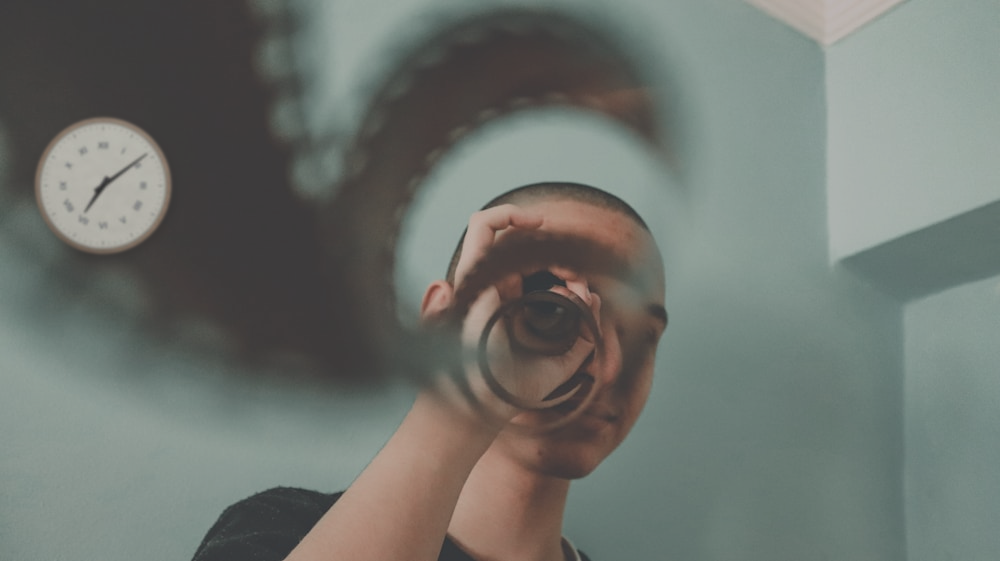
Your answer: 7,09
